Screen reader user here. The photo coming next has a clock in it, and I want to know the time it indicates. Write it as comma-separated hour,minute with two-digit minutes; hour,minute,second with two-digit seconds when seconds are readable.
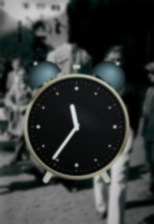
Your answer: 11,36
